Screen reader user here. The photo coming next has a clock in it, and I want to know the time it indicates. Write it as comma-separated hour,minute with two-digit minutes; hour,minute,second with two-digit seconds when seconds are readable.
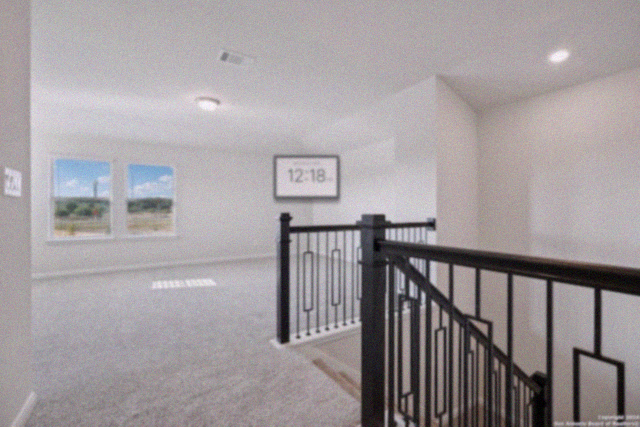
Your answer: 12,18
